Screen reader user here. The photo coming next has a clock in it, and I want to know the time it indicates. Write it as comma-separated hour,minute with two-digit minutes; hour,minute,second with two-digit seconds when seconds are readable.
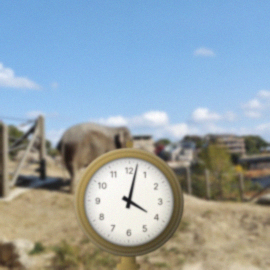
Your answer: 4,02
